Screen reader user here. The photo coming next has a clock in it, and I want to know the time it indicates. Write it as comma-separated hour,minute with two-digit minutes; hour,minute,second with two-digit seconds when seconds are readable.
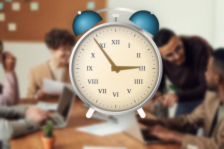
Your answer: 2,54
